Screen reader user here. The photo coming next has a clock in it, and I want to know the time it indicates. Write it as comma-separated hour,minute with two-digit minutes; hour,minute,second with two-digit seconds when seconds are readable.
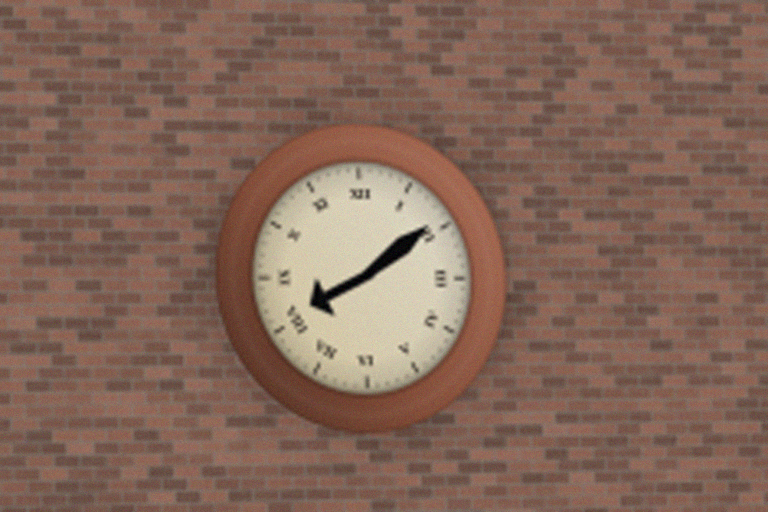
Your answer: 8,09
